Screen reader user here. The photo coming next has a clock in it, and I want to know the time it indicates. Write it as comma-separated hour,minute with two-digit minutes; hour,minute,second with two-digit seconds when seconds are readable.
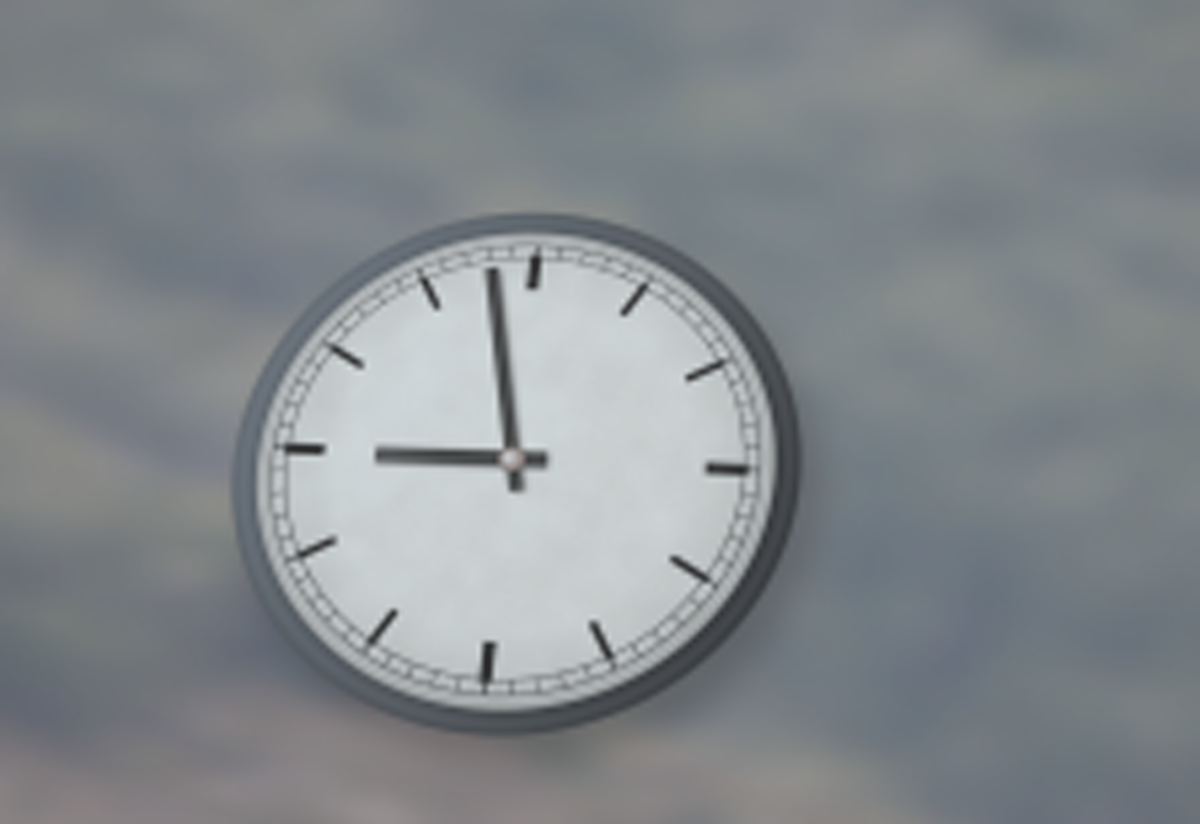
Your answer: 8,58
